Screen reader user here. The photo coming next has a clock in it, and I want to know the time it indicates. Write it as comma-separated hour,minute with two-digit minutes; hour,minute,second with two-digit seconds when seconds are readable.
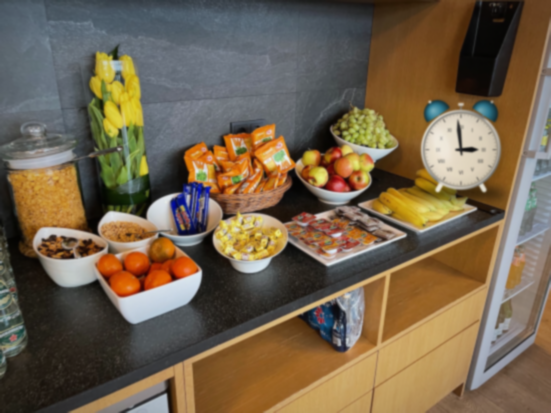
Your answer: 2,59
